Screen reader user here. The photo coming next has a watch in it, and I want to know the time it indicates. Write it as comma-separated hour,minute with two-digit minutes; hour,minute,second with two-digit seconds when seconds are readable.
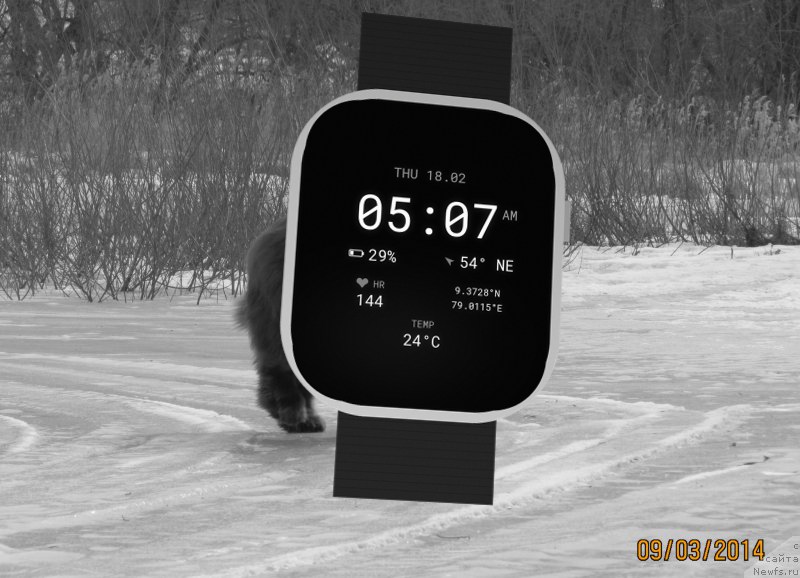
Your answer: 5,07
